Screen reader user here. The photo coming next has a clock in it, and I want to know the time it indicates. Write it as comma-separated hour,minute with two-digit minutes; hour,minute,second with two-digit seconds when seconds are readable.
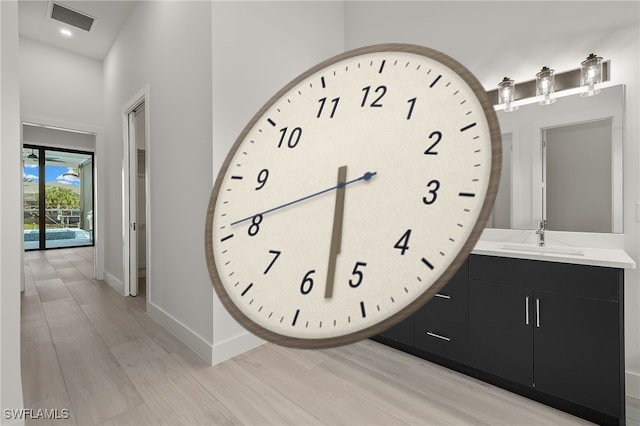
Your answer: 5,27,41
